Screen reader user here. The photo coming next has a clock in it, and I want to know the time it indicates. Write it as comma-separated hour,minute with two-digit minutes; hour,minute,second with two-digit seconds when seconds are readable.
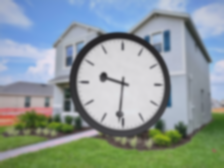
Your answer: 9,31
